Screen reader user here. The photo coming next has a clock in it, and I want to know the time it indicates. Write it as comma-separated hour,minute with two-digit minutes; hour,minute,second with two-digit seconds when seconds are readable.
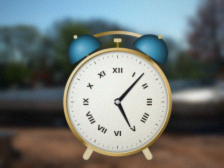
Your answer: 5,07
